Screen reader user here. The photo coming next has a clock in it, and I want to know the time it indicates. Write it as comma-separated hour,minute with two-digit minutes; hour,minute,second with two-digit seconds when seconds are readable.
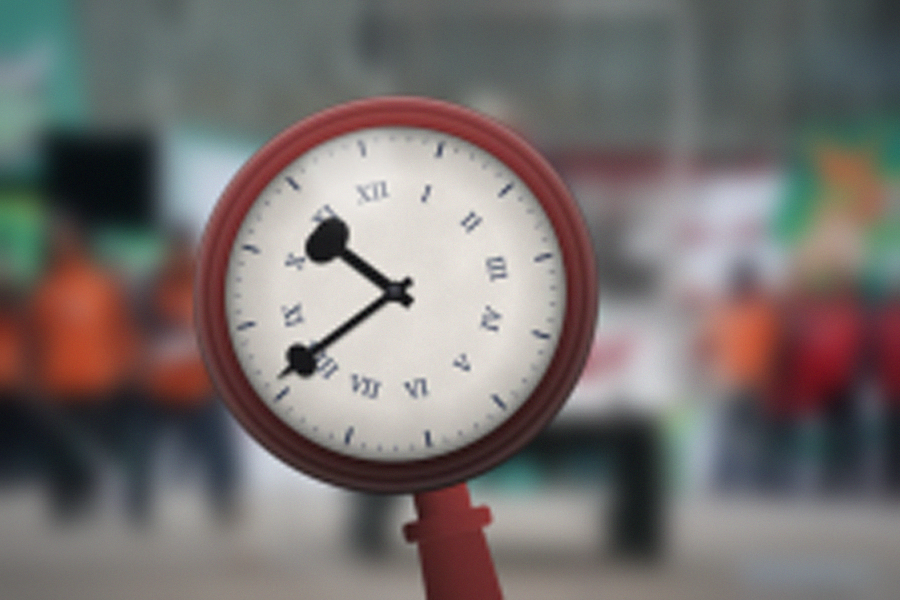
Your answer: 10,41
